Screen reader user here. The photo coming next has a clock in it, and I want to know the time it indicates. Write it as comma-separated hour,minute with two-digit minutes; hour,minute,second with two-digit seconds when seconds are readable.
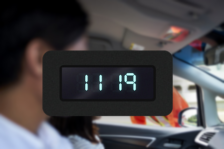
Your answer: 11,19
